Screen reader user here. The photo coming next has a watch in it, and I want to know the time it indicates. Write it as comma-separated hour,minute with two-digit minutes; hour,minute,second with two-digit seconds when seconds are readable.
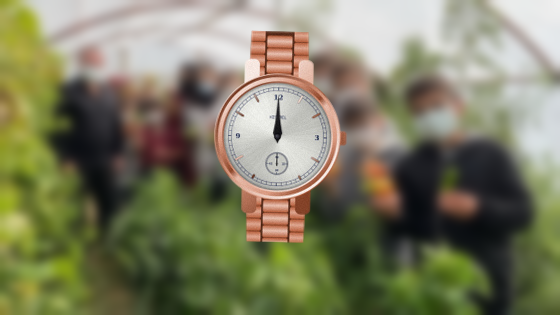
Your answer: 12,00
